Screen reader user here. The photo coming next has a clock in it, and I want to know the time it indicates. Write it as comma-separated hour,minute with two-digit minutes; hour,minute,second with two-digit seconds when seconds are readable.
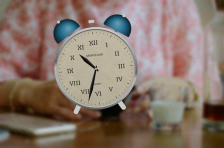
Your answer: 10,33
